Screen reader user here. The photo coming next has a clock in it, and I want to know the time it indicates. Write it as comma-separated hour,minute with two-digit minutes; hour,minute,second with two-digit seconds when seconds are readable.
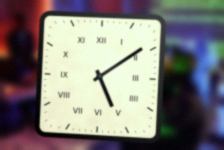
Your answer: 5,09
